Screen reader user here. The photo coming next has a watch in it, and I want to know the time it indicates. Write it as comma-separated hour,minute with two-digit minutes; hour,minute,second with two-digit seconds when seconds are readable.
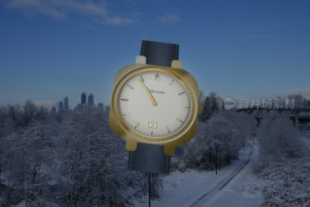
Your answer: 10,54
